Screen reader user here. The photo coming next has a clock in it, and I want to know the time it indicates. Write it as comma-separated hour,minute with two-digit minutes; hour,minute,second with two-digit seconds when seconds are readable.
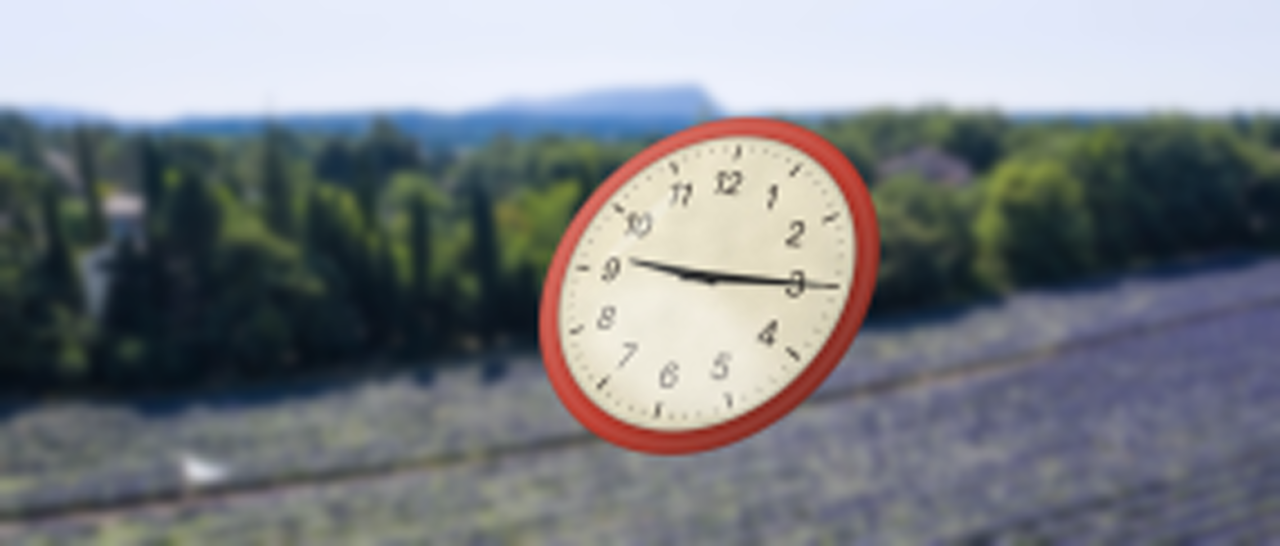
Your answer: 9,15
